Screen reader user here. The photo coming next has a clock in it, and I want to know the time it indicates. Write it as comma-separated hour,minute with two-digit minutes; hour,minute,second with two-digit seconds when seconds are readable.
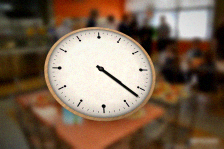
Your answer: 4,22
